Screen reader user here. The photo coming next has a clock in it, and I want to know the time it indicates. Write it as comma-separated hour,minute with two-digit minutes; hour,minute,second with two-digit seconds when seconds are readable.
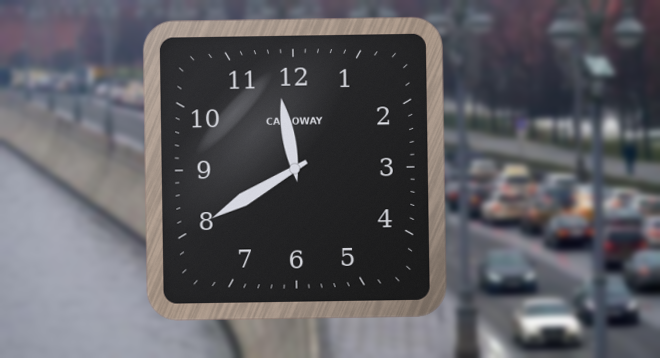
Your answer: 11,40
